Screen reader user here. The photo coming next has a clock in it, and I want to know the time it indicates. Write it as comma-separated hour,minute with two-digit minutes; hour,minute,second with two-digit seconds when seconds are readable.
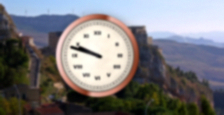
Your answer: 9,48
